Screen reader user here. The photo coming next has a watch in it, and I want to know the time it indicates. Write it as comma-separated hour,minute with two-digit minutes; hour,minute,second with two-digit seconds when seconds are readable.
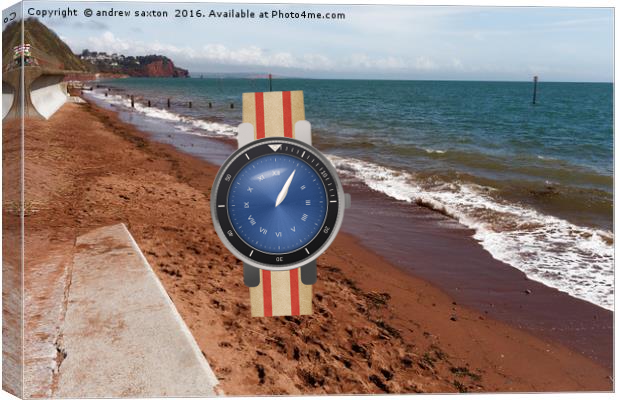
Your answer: 1,05
